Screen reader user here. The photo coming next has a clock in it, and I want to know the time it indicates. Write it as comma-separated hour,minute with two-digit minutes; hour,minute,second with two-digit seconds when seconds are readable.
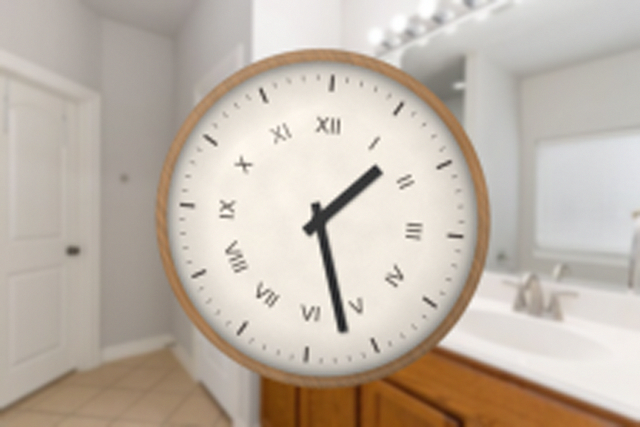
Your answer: 1,27
